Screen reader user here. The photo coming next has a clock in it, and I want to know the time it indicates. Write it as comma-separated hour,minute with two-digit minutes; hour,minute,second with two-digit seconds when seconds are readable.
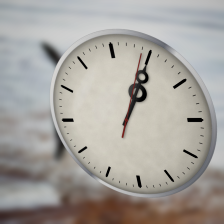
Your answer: 1,05,04
